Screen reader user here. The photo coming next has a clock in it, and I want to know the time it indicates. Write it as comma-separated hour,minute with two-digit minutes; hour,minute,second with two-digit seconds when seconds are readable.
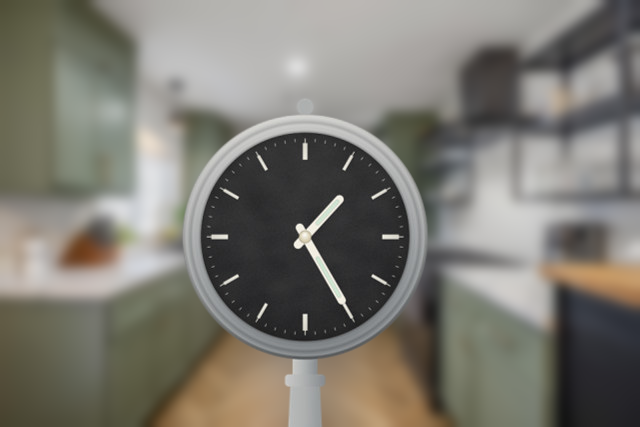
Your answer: 1,25
